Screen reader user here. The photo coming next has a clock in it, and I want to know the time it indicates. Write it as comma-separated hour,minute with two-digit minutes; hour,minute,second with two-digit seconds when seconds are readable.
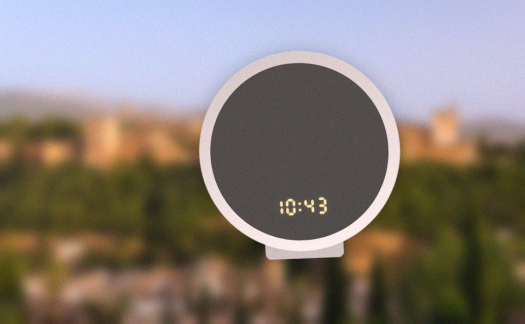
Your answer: 10,43
